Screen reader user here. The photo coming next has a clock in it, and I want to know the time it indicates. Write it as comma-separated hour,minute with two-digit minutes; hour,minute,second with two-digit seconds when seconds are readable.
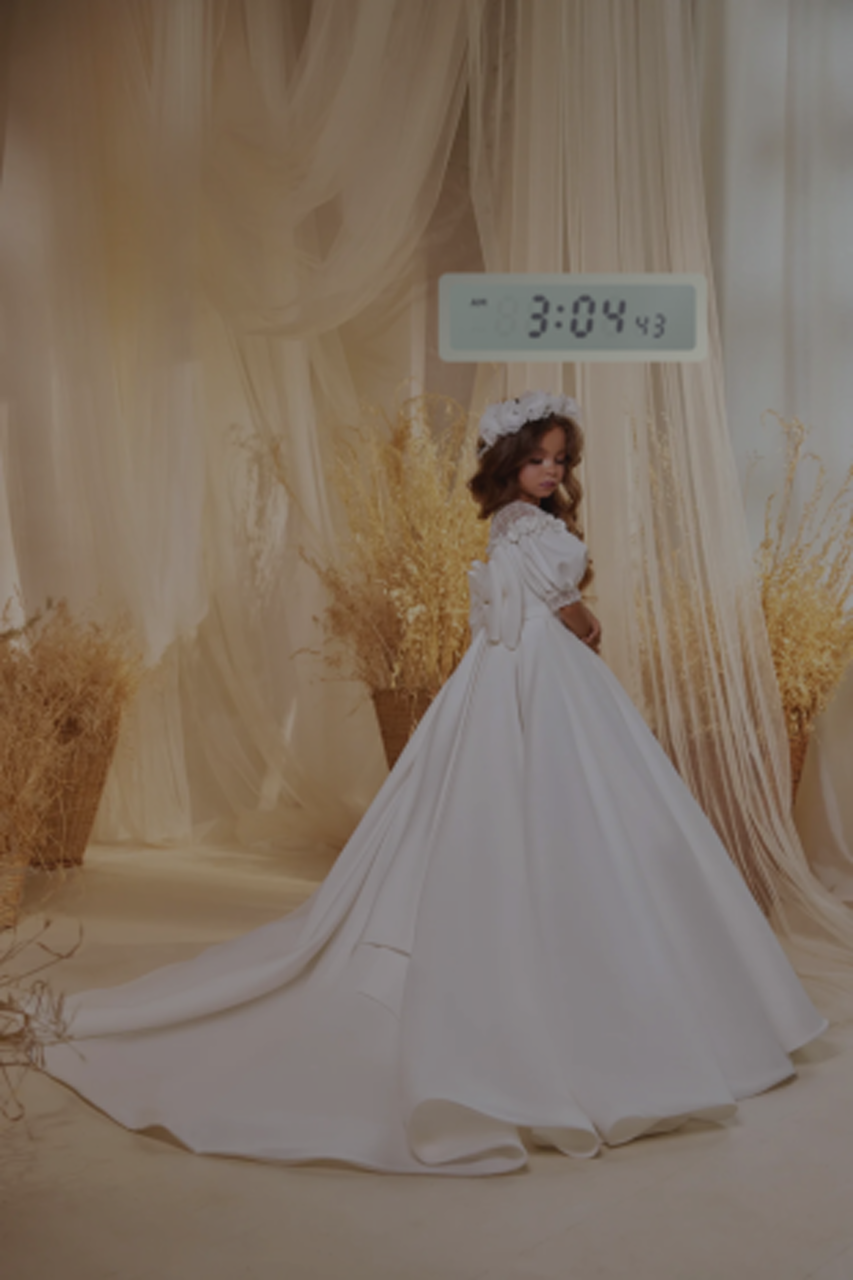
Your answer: 3,04,43
